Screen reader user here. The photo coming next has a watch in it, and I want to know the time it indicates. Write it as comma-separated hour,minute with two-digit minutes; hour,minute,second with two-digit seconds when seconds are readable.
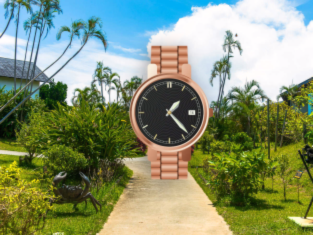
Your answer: 1,23
